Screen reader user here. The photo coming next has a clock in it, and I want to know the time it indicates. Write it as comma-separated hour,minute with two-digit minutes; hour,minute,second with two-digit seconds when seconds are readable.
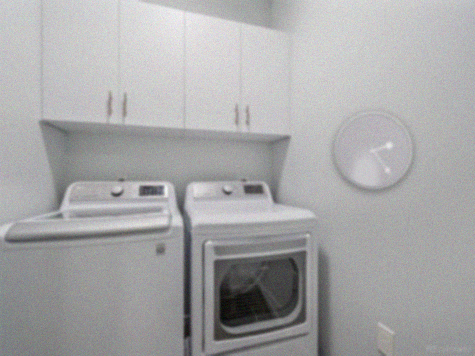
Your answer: 2,24
